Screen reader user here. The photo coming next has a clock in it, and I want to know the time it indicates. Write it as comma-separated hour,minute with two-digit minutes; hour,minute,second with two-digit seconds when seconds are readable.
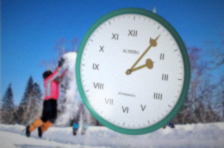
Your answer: 2,06
